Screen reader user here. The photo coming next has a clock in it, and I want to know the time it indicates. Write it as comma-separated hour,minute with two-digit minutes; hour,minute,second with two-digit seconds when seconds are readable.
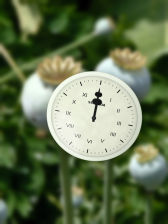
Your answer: 12,00
